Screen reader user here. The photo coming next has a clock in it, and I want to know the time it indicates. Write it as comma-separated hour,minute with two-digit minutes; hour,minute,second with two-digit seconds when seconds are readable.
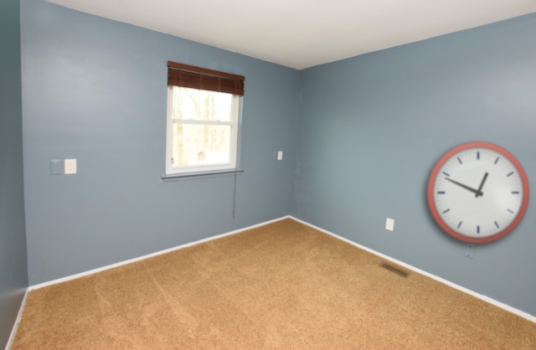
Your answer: 12,49
